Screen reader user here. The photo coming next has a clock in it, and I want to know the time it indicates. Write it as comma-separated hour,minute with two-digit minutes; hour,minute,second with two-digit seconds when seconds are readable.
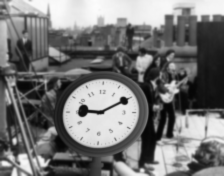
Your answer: 9,10
